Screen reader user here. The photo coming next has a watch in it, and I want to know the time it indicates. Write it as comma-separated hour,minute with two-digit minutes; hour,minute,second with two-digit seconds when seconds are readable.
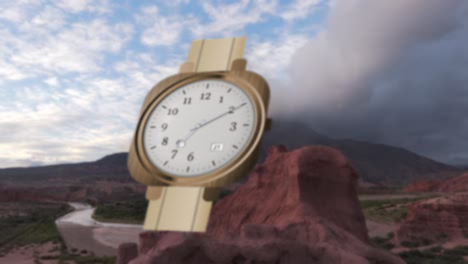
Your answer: 7,10
